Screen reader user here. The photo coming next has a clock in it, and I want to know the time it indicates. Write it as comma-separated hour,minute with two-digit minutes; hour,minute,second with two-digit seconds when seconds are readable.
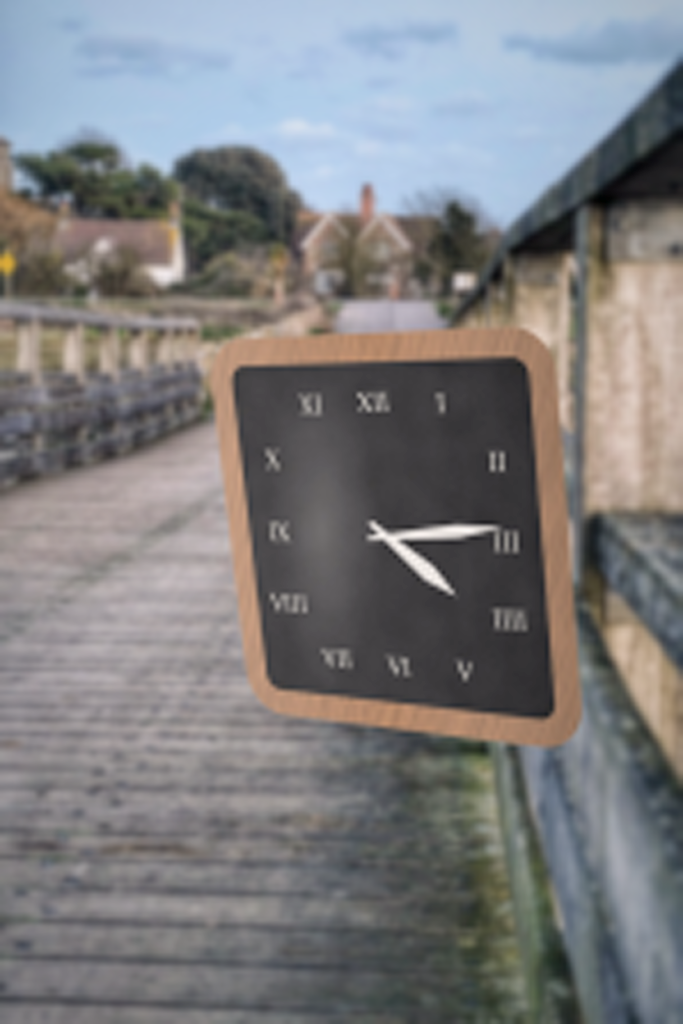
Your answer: 4,14
